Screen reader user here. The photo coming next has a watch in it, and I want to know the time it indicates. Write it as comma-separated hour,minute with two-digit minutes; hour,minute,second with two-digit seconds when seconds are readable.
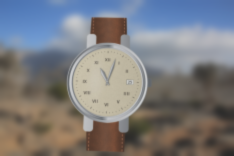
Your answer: 11,03
